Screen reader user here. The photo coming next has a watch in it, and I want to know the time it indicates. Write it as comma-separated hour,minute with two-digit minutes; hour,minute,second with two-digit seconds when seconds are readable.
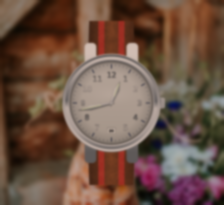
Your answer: 12,43
